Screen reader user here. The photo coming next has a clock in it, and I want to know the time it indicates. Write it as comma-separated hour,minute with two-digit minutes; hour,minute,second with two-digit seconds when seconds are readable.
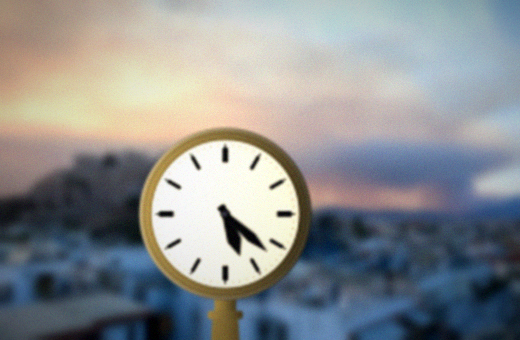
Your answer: 5,22
